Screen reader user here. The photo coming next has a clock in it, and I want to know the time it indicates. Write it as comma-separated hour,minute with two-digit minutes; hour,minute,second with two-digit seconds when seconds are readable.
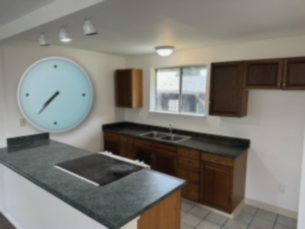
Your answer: 7,37
